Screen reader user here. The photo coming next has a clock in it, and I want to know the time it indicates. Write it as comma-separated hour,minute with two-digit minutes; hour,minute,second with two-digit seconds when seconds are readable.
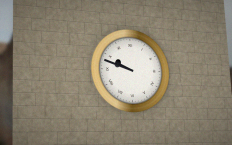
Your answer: 9,48
